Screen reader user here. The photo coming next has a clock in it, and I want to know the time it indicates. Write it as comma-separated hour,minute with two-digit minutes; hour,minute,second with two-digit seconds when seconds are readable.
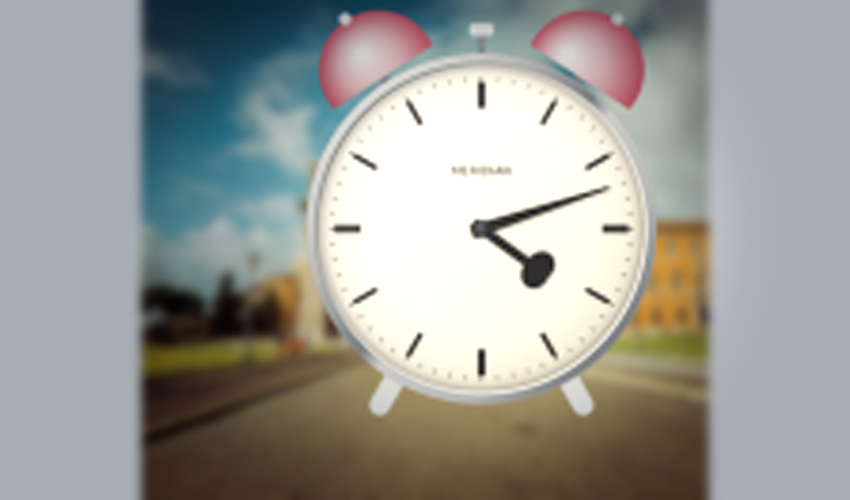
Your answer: 4,12
